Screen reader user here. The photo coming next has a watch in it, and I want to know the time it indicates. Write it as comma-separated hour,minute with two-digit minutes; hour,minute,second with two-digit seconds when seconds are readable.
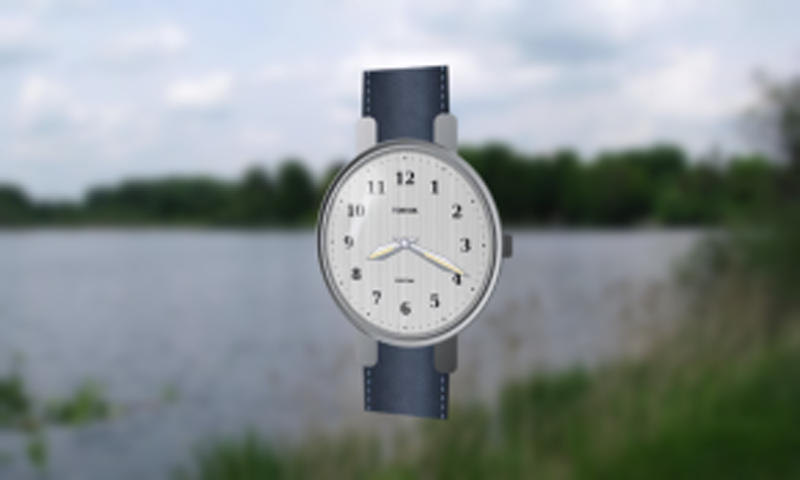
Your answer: 8,19
